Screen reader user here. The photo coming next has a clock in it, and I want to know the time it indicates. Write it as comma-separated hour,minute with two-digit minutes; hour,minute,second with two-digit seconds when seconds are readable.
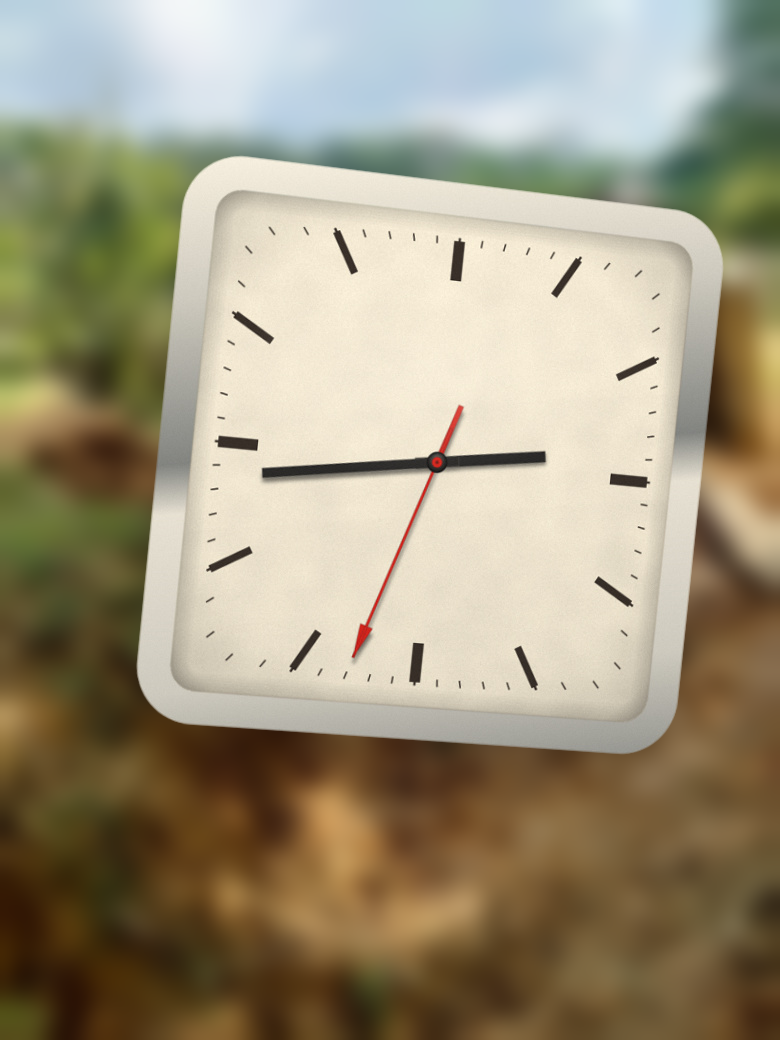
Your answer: 2,43,33
